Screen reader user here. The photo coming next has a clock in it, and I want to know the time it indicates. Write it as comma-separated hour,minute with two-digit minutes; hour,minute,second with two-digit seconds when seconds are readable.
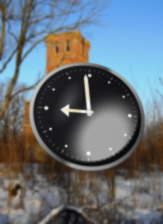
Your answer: 8,59
